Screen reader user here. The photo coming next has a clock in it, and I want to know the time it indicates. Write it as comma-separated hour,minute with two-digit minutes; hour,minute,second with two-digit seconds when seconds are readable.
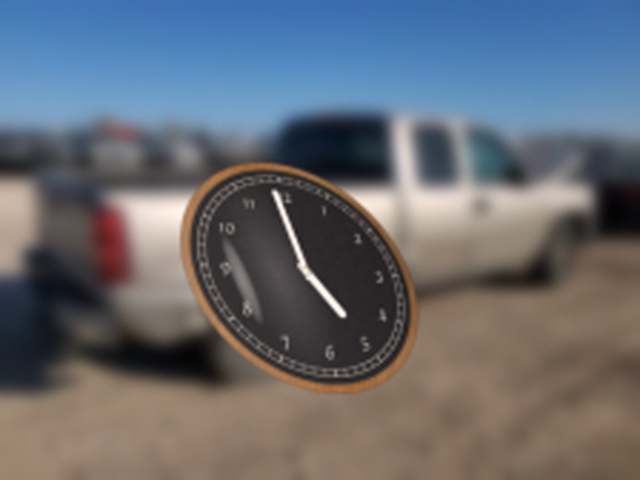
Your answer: 4,59
